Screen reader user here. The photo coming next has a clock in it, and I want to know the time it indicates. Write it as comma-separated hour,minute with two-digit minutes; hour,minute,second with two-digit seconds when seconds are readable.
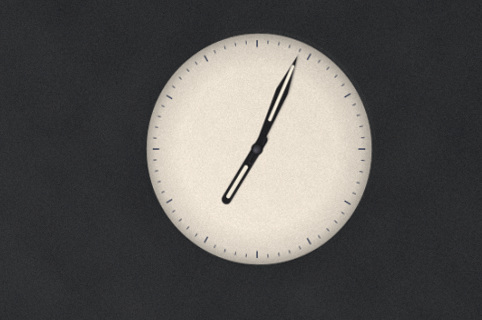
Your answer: 7,04
